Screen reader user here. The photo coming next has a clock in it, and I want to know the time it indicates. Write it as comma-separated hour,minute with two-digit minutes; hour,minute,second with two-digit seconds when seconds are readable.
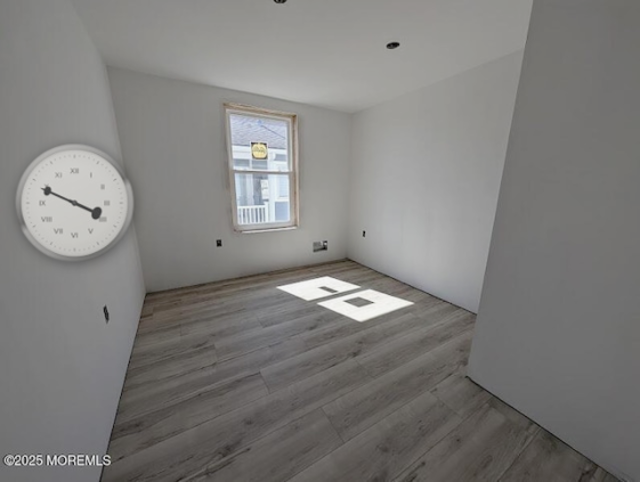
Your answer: 3,49
